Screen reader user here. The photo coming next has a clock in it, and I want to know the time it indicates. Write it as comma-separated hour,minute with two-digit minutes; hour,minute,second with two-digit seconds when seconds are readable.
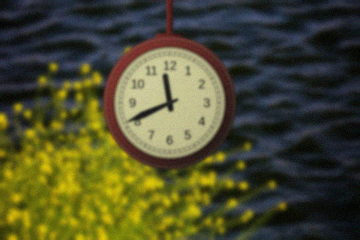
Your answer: 11,41
